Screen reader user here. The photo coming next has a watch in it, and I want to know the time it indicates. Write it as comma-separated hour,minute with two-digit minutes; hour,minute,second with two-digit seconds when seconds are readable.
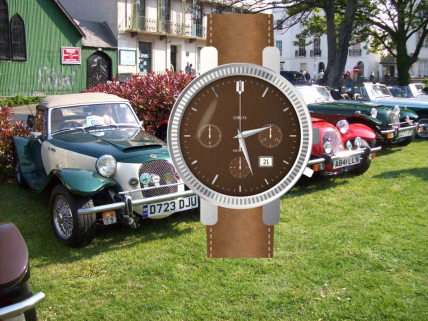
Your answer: 2,27
